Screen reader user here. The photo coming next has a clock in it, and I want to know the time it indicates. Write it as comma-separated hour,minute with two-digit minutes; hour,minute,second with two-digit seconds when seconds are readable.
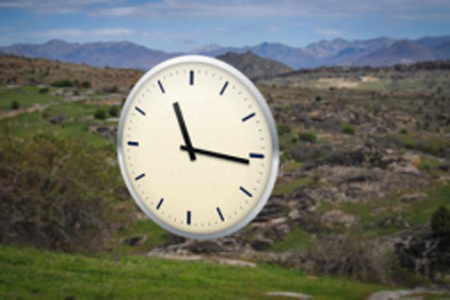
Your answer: 11,16
